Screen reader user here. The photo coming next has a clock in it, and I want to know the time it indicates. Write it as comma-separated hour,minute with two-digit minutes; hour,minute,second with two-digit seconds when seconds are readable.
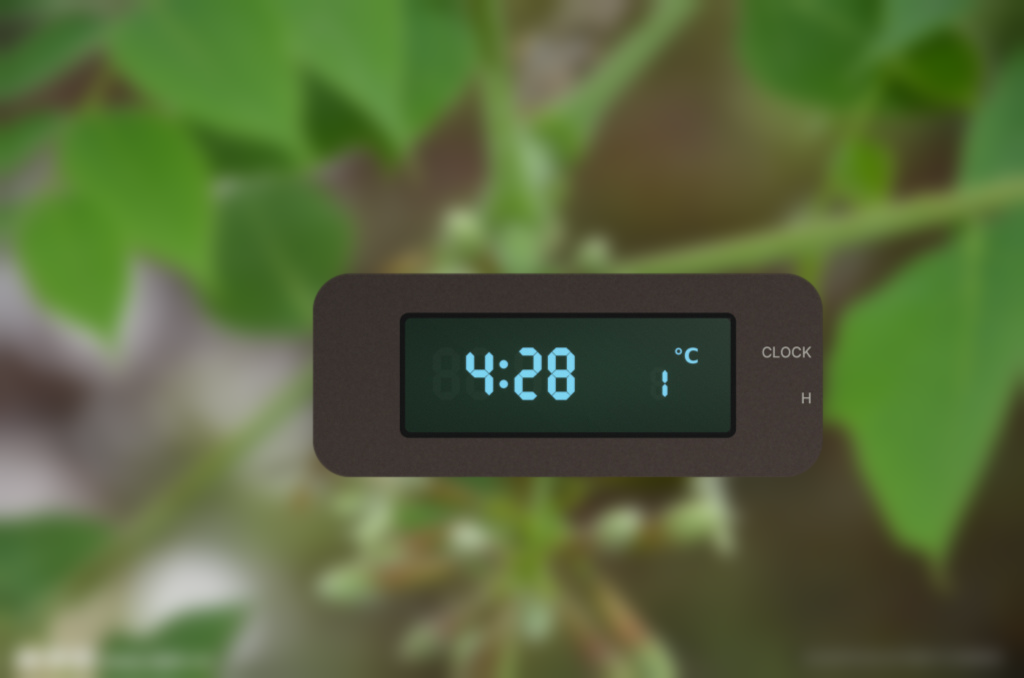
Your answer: 4,28
